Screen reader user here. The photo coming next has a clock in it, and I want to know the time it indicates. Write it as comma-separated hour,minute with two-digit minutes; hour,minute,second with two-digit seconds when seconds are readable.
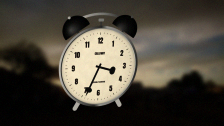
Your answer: 3,34
